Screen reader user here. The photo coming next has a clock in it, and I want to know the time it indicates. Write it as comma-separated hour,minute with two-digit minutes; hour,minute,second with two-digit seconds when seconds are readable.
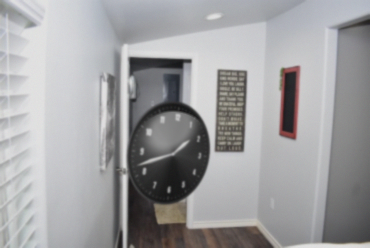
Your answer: 1,42
